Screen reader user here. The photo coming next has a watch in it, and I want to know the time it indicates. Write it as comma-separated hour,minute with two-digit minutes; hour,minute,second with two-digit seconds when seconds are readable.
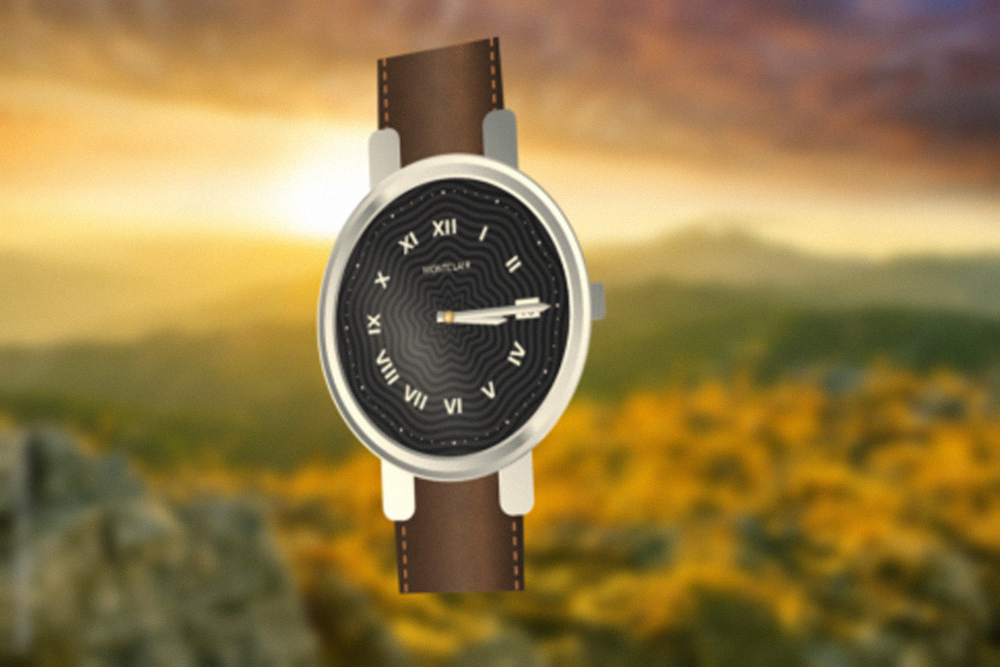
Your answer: 3,15
